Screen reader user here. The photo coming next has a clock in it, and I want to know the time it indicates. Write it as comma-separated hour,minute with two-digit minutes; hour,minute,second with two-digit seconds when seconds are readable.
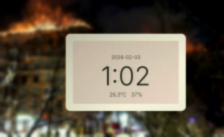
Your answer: 1,02
